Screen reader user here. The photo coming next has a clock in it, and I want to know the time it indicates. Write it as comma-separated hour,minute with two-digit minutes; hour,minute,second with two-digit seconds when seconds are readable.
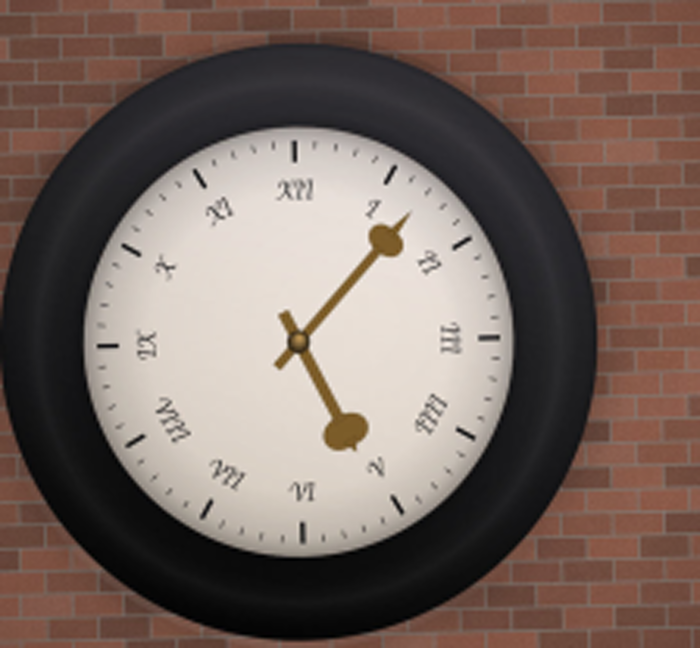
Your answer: 5,07
